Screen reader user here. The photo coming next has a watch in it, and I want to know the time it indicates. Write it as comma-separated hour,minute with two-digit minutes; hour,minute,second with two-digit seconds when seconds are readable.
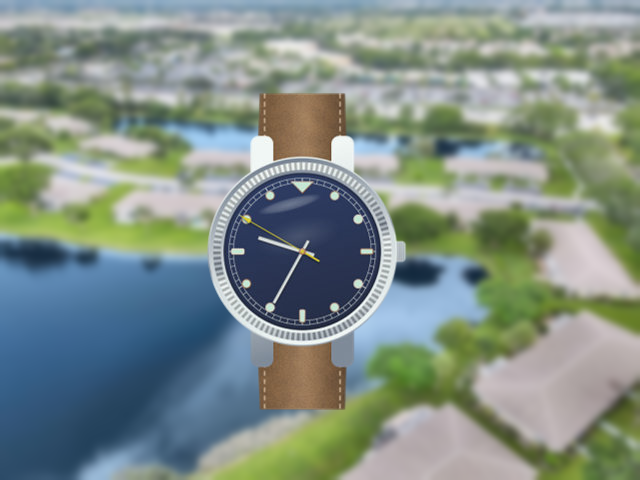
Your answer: 9,34,50
